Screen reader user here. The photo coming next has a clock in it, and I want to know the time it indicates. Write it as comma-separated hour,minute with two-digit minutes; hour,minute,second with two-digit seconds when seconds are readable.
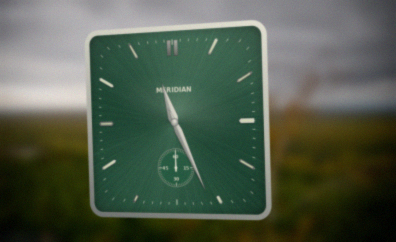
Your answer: 11,26
